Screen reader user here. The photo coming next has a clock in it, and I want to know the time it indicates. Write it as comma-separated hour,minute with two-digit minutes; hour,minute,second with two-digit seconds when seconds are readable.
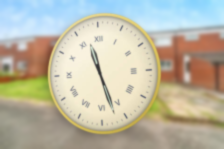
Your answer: 11,27
